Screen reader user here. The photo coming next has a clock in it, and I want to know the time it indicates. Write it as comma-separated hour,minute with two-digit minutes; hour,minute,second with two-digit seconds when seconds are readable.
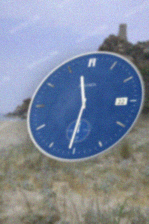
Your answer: 11,31
